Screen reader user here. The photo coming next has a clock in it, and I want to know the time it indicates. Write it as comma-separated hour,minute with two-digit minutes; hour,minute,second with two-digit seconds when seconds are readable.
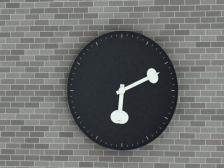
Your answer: 6,11
